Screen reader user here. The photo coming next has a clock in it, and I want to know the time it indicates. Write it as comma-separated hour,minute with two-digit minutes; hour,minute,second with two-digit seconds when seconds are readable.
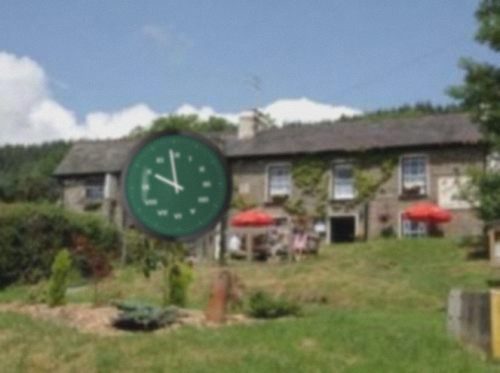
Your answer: 9,59
